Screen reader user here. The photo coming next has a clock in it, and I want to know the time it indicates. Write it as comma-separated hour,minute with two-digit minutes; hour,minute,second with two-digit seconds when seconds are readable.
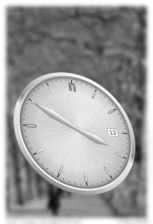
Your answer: 3,50
